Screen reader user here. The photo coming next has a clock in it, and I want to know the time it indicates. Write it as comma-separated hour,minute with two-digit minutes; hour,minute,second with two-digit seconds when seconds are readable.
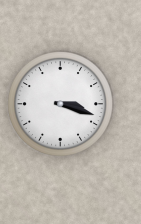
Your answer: 3,18
